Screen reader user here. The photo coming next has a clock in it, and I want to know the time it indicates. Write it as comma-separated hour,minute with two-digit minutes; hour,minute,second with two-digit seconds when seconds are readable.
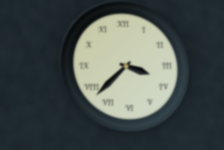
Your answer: 3,38
